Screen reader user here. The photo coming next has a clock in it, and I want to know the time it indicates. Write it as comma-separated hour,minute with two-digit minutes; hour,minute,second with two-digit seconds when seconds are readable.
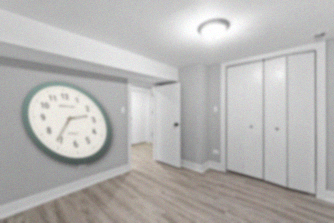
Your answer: 2,36
